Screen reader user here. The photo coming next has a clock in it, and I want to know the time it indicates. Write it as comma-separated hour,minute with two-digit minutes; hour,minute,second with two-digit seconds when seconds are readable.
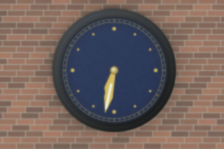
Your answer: 6,32
